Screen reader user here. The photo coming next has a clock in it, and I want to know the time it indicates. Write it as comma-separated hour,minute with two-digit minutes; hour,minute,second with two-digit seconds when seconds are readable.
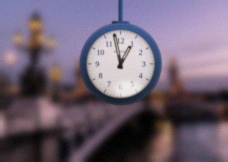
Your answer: 12,58
